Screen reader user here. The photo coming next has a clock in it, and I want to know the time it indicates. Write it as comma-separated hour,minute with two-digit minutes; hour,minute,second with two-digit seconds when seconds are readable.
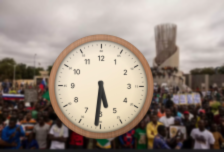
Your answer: 5,31
